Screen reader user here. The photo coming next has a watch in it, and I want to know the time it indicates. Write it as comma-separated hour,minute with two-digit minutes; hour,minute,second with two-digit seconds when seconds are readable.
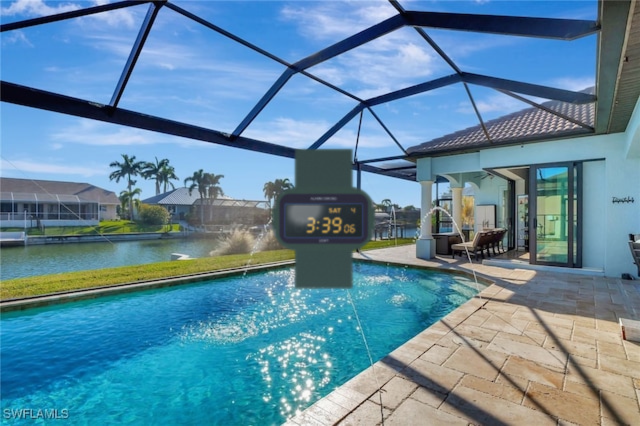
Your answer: 3,39
